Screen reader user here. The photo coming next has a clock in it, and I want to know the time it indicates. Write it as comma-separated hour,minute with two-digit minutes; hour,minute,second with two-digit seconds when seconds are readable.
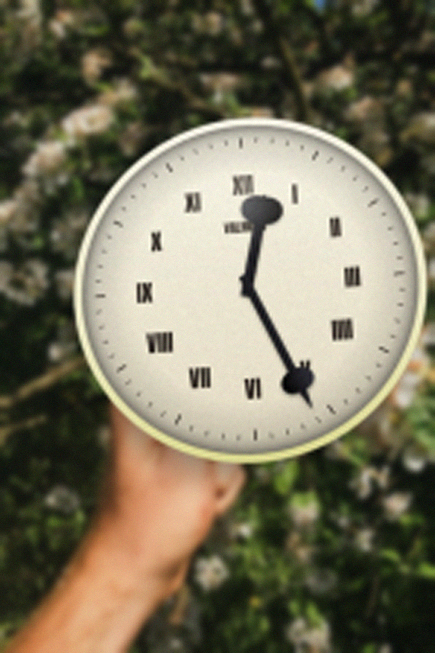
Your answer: 12,26
